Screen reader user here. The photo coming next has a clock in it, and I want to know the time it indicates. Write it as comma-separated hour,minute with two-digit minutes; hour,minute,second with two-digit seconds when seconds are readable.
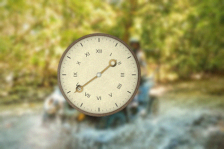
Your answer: 1,39
